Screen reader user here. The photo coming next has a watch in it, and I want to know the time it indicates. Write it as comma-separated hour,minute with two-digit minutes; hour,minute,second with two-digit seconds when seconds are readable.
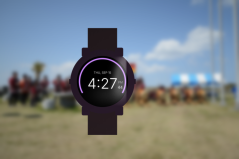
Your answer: 4,27
